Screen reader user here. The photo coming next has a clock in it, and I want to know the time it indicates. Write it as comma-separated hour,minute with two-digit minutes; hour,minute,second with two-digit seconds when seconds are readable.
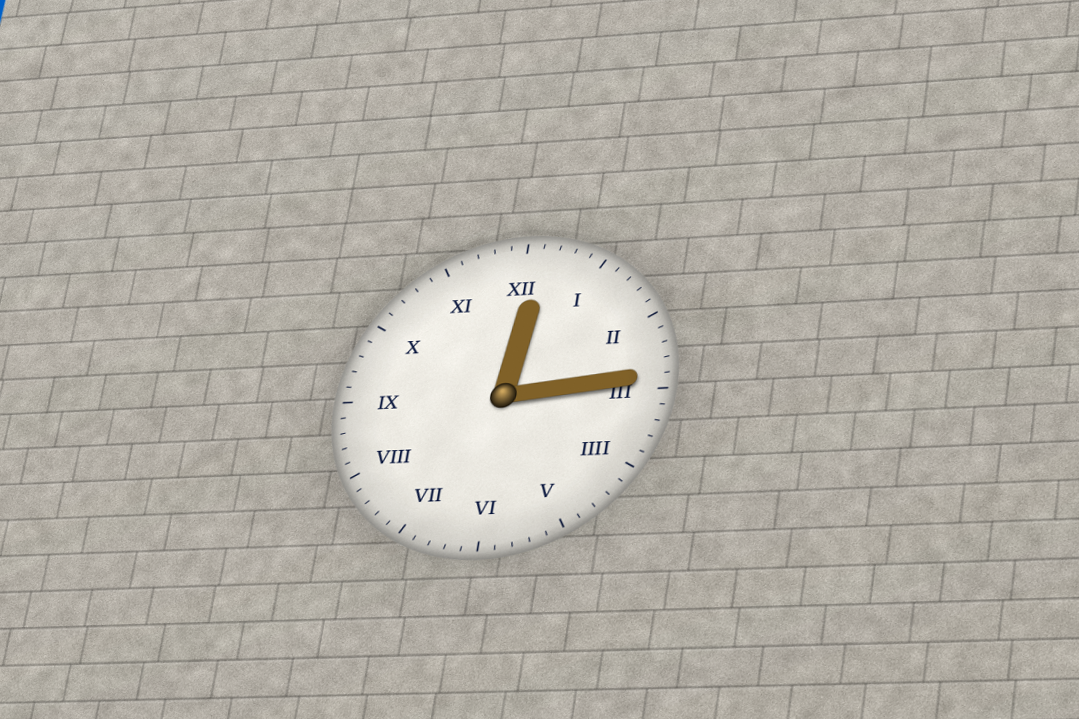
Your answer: 12,14
